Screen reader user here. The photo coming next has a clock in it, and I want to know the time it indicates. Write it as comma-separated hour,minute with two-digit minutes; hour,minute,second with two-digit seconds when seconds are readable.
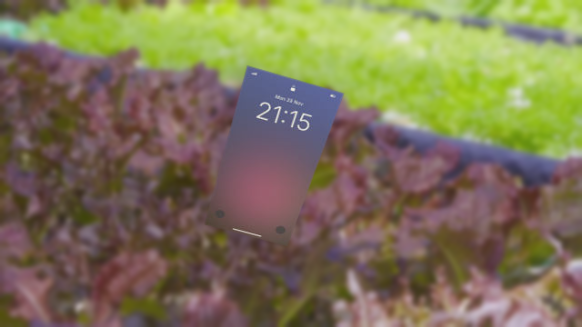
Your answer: 21,15
